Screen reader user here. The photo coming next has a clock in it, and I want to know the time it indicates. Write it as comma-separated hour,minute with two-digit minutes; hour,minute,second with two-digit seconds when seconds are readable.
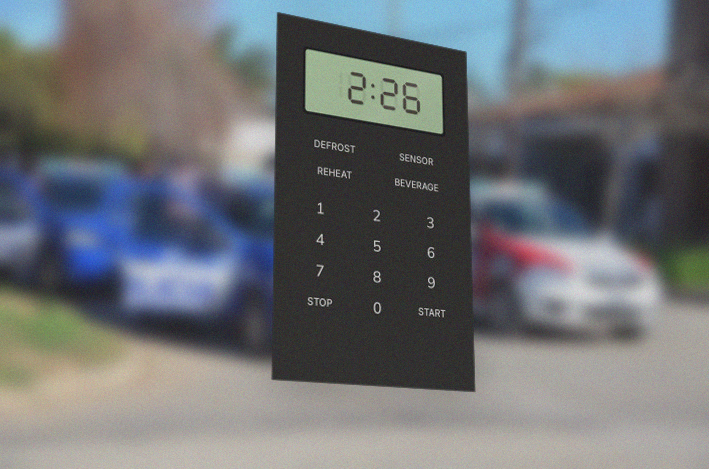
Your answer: 2,26
